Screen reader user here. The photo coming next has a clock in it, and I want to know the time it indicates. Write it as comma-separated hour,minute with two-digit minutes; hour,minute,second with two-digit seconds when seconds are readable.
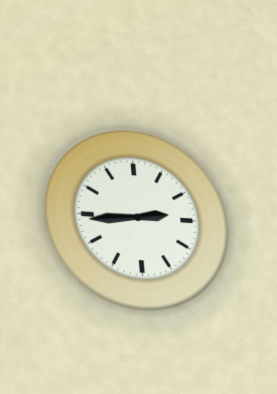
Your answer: 2,44
